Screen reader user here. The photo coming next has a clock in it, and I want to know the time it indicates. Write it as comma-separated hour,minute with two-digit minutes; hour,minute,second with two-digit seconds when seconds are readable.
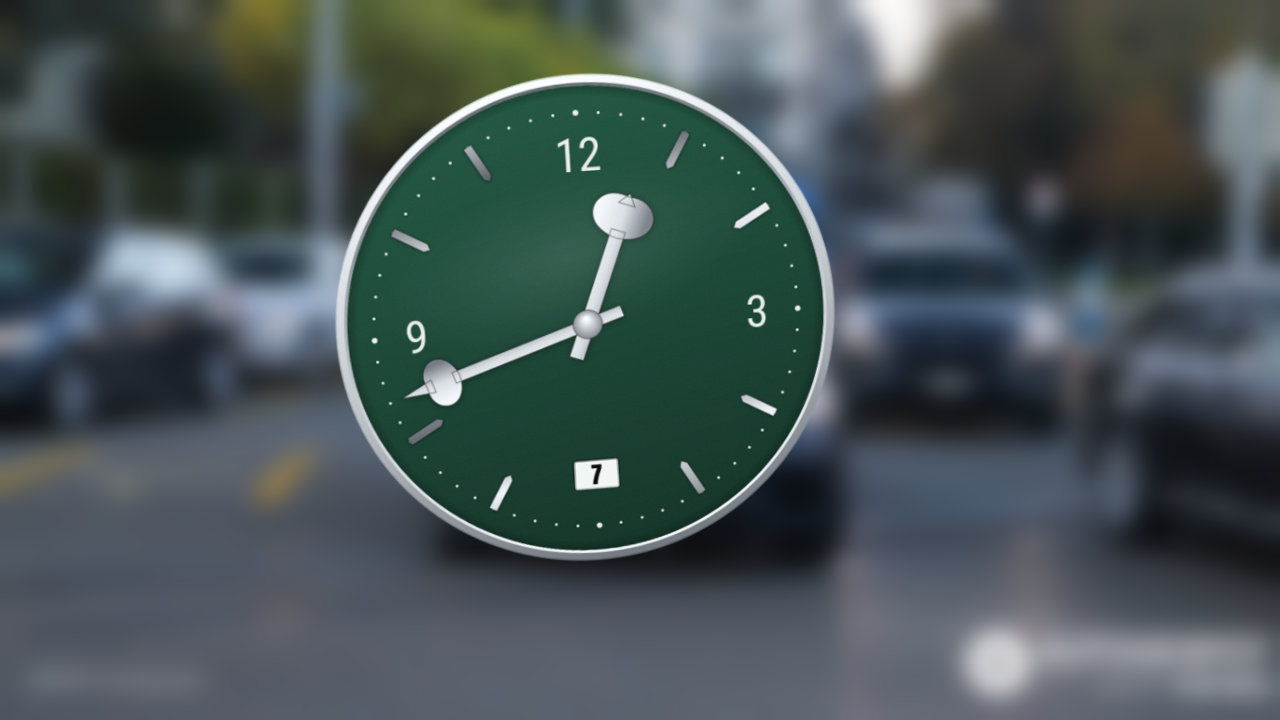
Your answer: 12,42
